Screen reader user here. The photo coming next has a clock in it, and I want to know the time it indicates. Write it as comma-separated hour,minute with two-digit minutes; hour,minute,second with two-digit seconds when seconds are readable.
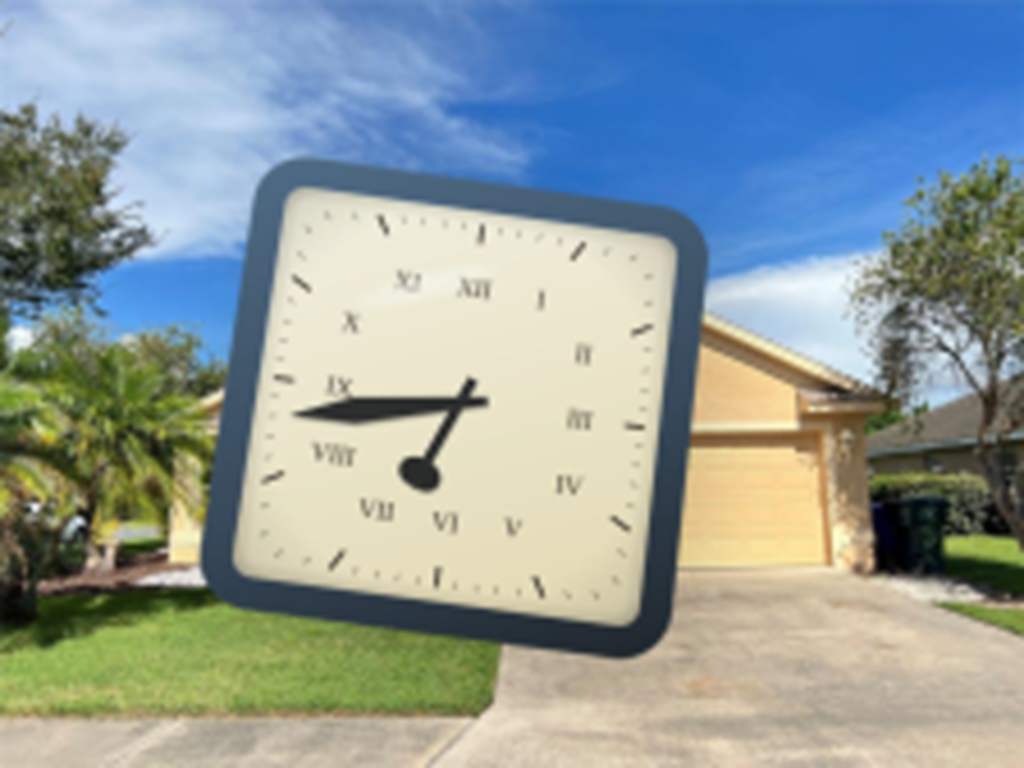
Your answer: 6,43
